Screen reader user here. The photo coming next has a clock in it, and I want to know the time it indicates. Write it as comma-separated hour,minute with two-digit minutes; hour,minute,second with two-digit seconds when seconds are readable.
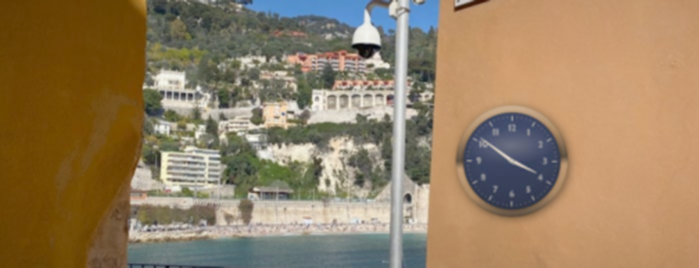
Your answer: 3,51
